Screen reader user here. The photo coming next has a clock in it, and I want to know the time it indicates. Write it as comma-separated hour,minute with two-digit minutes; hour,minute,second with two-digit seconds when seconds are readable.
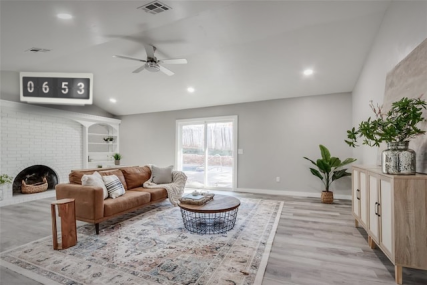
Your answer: 6,53
